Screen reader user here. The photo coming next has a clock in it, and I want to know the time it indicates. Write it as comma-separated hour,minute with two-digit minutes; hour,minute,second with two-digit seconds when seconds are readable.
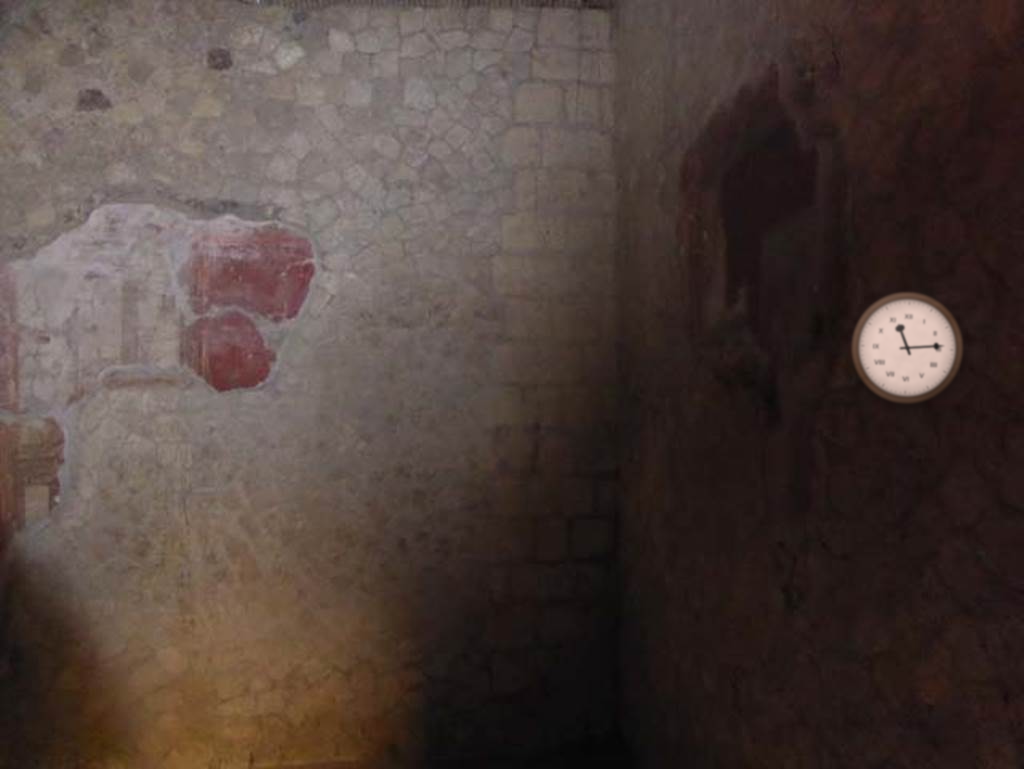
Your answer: 11,14
